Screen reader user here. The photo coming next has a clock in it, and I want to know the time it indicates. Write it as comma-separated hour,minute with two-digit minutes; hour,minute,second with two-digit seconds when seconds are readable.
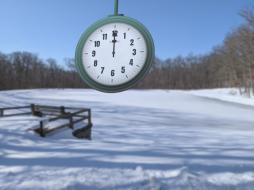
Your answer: 12,00
